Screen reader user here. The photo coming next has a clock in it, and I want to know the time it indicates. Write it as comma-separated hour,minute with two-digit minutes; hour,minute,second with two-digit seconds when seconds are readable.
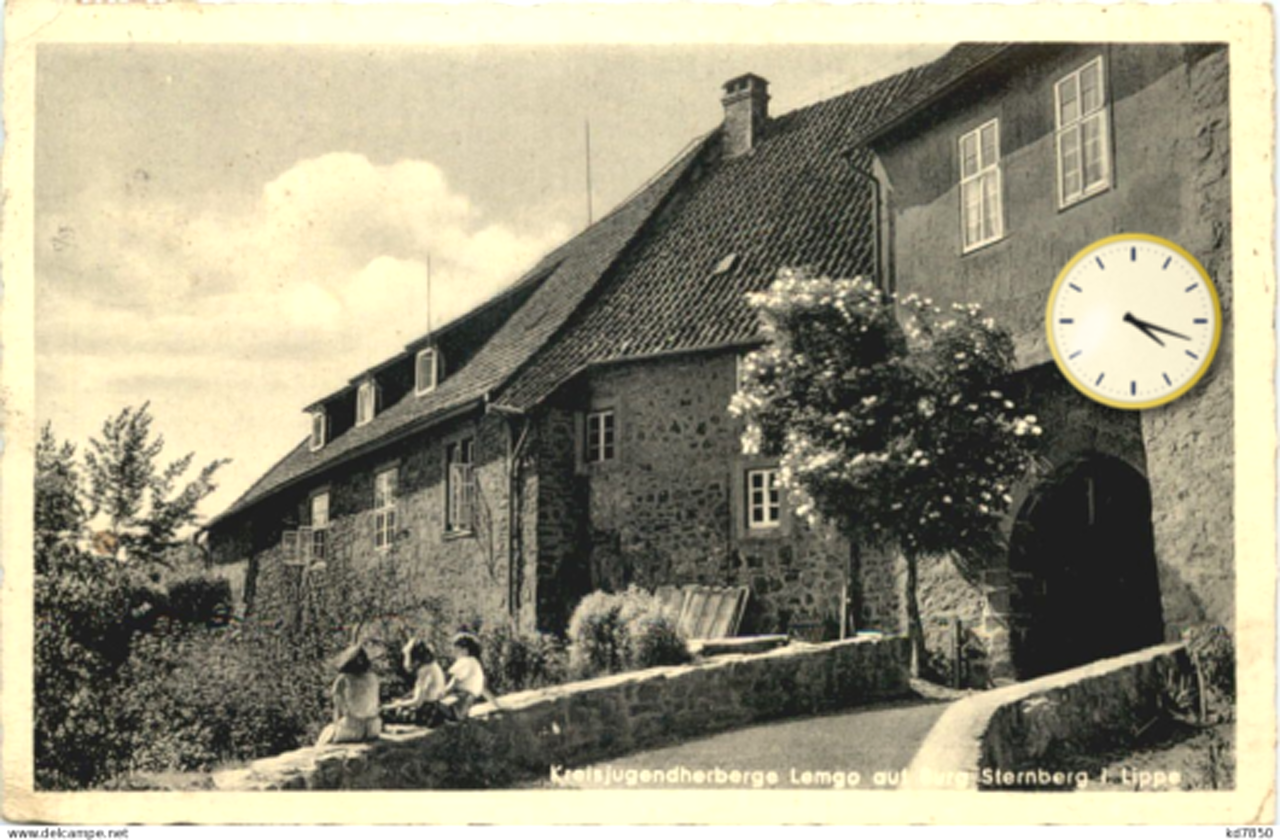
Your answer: 4,18
